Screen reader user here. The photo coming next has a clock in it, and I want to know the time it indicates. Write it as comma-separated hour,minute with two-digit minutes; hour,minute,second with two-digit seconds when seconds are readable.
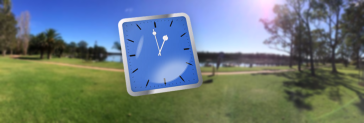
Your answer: 12,59
